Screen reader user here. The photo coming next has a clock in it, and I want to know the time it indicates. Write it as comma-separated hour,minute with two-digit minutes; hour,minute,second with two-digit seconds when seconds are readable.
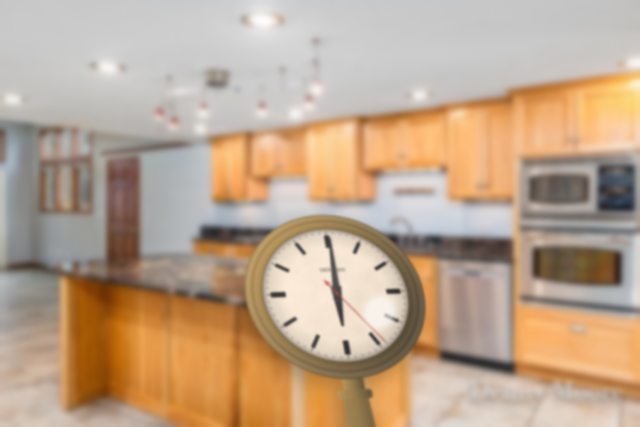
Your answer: 6,00,24
